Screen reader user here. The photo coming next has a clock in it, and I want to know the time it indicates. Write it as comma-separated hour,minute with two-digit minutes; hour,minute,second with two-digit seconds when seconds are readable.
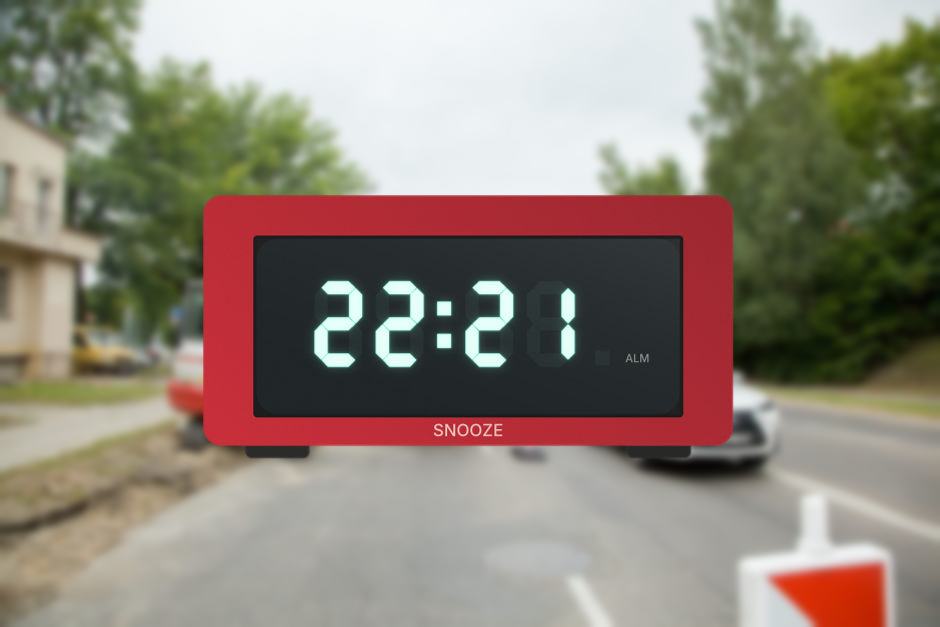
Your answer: 22,21
